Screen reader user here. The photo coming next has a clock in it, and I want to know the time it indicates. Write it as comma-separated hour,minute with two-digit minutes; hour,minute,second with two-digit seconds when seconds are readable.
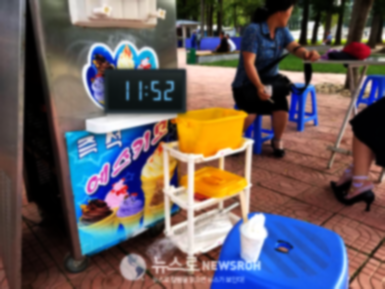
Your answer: 11,52
